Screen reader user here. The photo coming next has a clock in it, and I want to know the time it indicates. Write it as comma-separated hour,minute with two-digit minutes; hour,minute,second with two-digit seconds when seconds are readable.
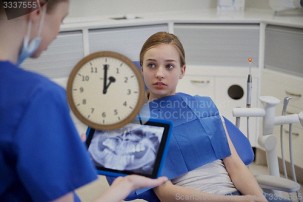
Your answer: 1,00
